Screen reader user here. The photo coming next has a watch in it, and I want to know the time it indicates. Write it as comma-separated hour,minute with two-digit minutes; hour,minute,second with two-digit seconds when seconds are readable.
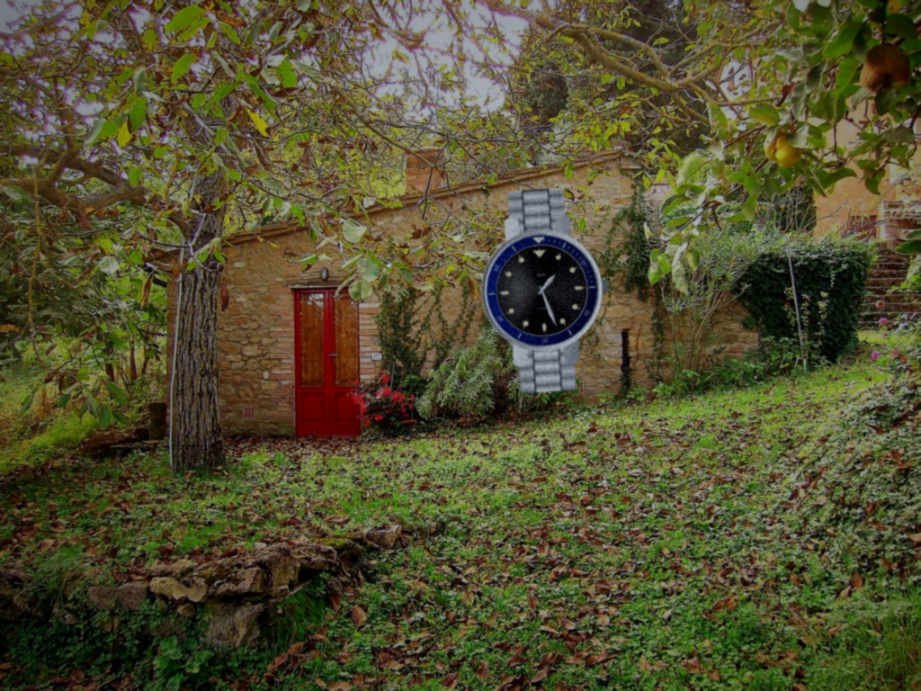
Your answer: 1,27
